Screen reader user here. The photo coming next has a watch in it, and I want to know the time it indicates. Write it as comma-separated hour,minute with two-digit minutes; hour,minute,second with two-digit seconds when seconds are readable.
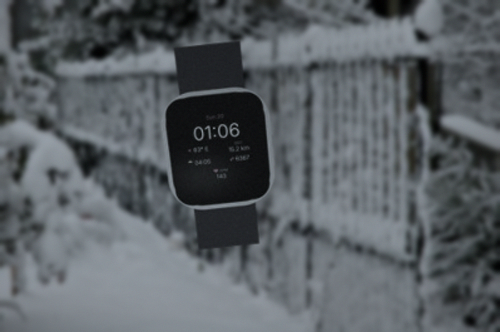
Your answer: 1,06
